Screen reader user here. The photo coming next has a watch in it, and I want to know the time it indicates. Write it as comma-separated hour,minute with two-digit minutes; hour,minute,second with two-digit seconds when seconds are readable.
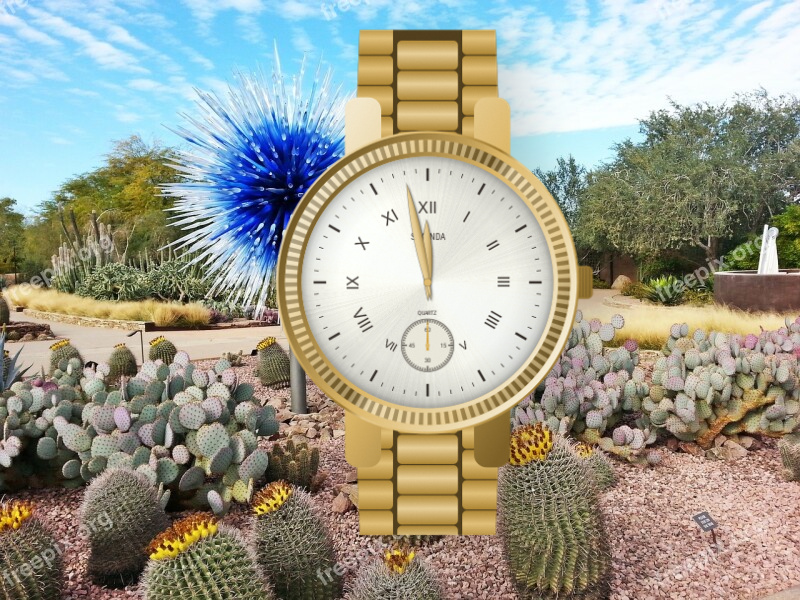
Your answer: 11,58
